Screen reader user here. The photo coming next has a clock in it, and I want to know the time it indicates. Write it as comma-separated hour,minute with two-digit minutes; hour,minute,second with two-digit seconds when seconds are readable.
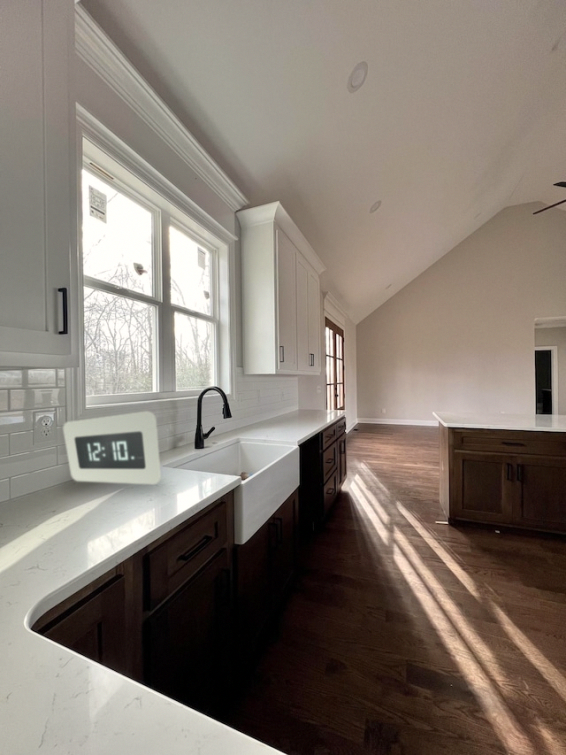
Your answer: 12,10
